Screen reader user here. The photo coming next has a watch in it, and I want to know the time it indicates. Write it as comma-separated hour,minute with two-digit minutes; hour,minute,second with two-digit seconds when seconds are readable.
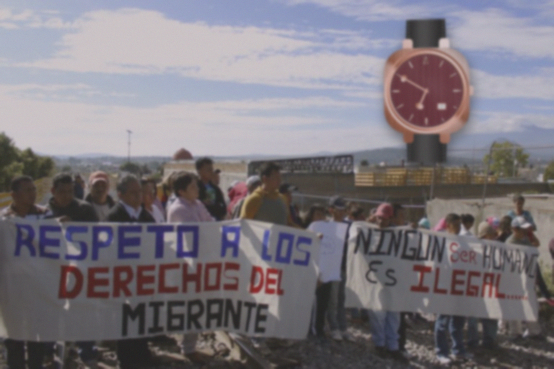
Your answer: 6,50
